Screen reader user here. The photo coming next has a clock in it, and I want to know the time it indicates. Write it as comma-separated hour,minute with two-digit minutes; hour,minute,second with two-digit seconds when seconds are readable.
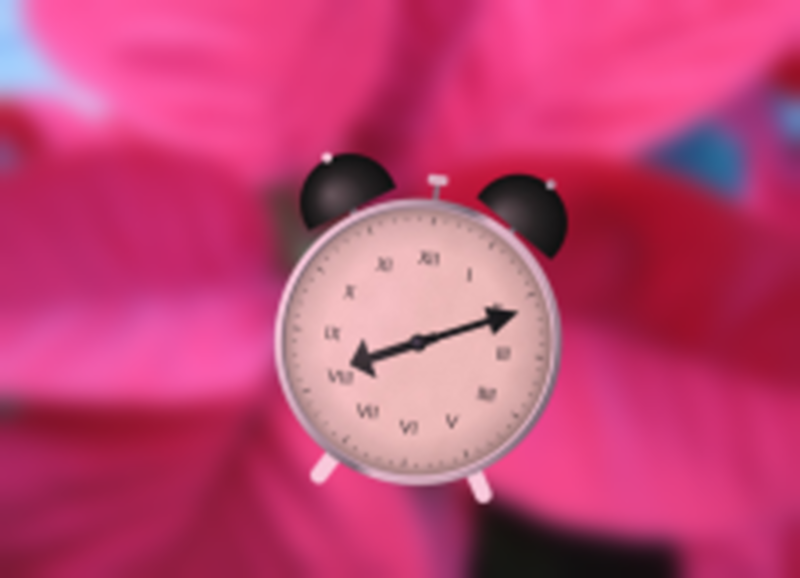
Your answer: 8,11
